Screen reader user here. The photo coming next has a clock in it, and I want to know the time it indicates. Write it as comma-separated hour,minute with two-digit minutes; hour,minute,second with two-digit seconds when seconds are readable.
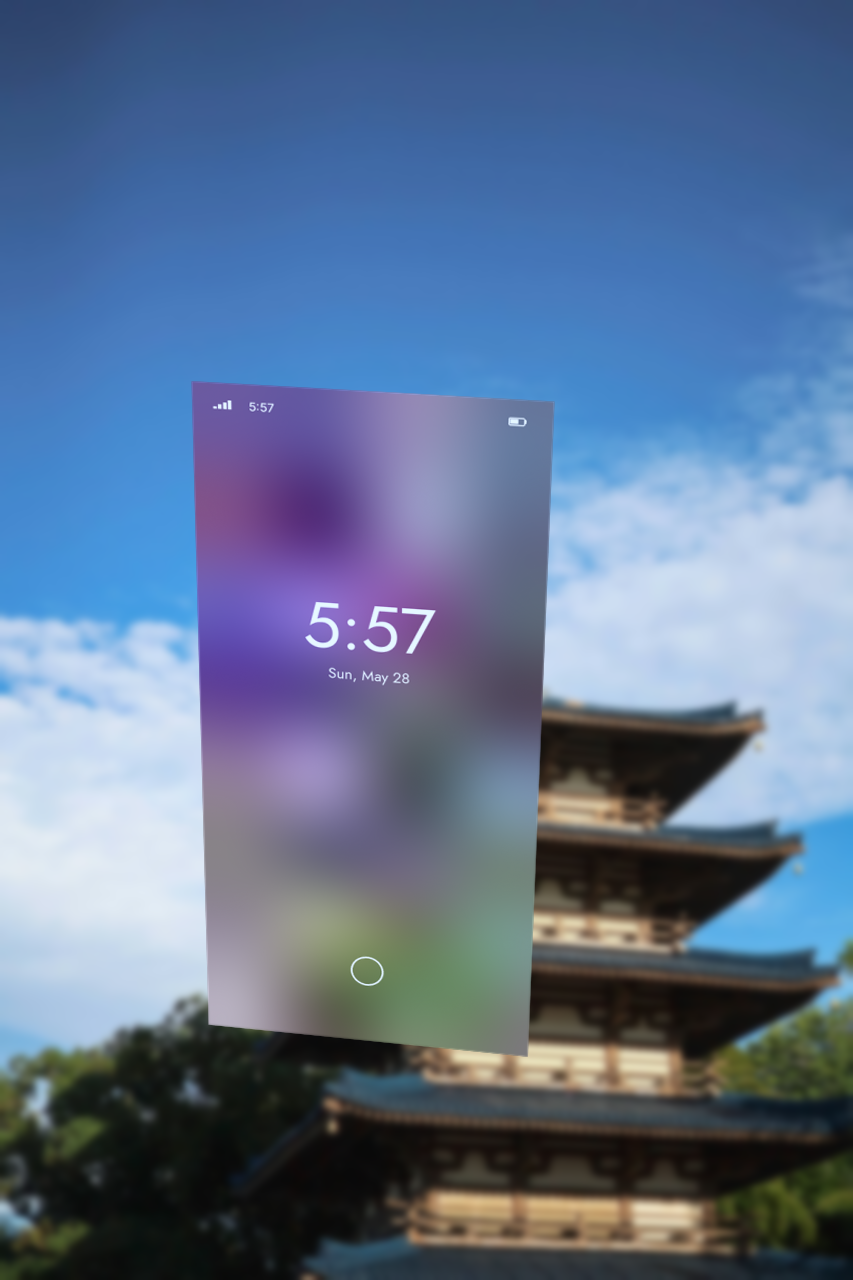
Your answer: 5,57
